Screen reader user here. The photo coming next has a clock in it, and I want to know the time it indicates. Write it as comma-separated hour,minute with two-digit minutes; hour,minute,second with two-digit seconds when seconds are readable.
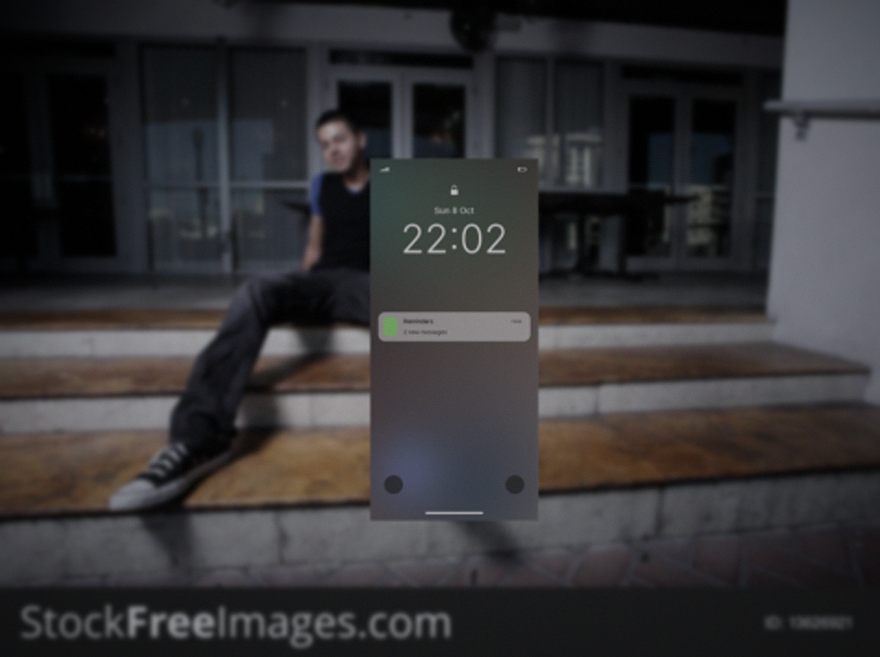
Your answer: 22,02
